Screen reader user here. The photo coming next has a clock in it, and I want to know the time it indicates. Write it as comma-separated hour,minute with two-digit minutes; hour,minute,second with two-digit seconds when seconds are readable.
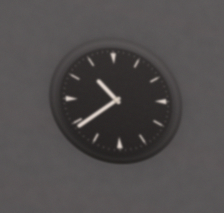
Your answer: 10,39
